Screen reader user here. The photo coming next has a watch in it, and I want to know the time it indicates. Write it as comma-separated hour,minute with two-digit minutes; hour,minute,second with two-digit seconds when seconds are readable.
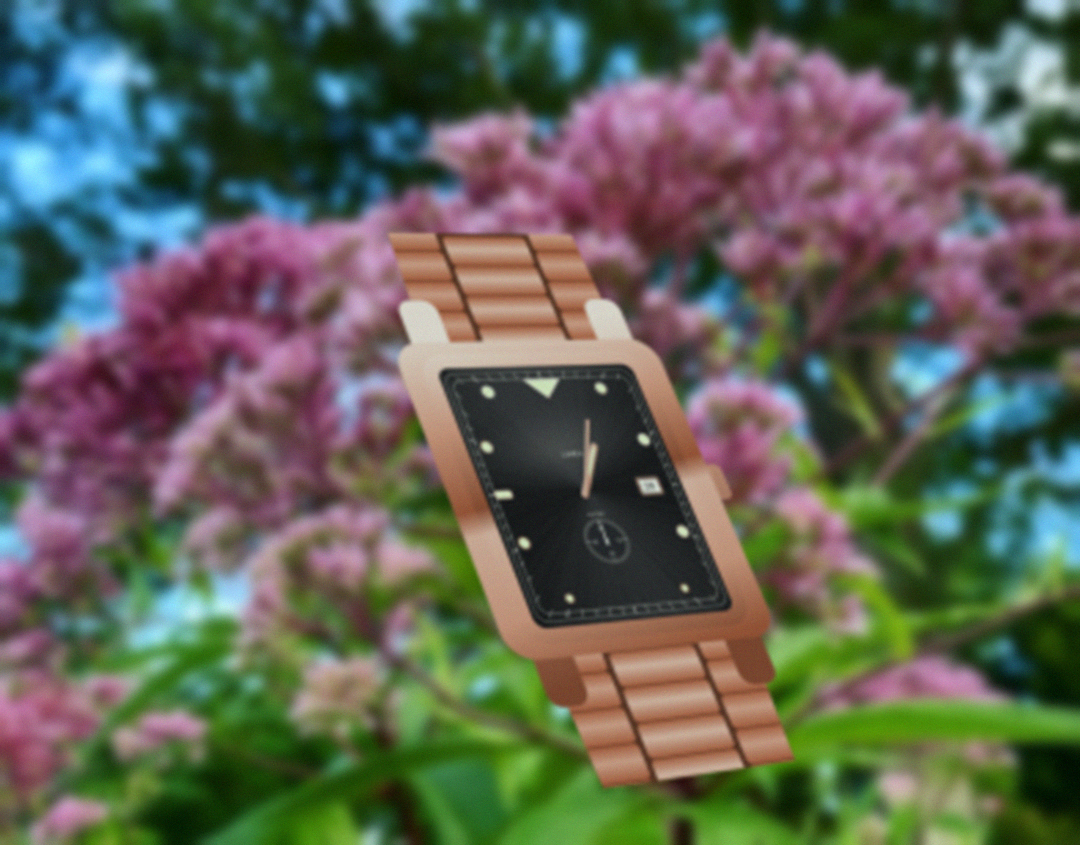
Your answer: 1,04
